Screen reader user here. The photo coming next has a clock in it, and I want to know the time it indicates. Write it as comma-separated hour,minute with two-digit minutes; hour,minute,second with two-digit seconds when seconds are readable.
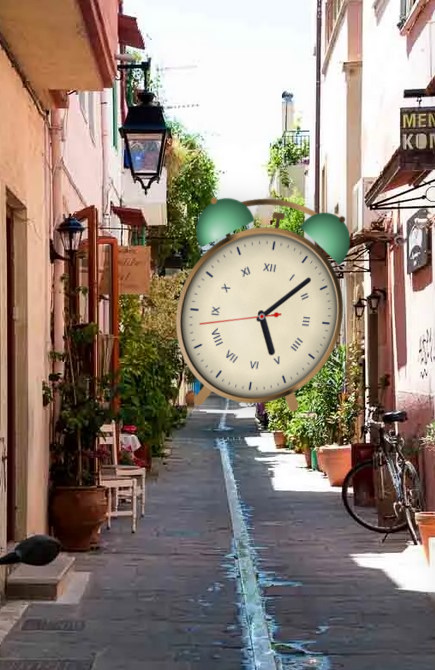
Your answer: 5,07,43
